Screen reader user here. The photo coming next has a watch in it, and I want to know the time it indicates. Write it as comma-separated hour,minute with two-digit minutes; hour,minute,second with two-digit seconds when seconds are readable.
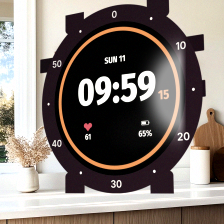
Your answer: 9,59,15
